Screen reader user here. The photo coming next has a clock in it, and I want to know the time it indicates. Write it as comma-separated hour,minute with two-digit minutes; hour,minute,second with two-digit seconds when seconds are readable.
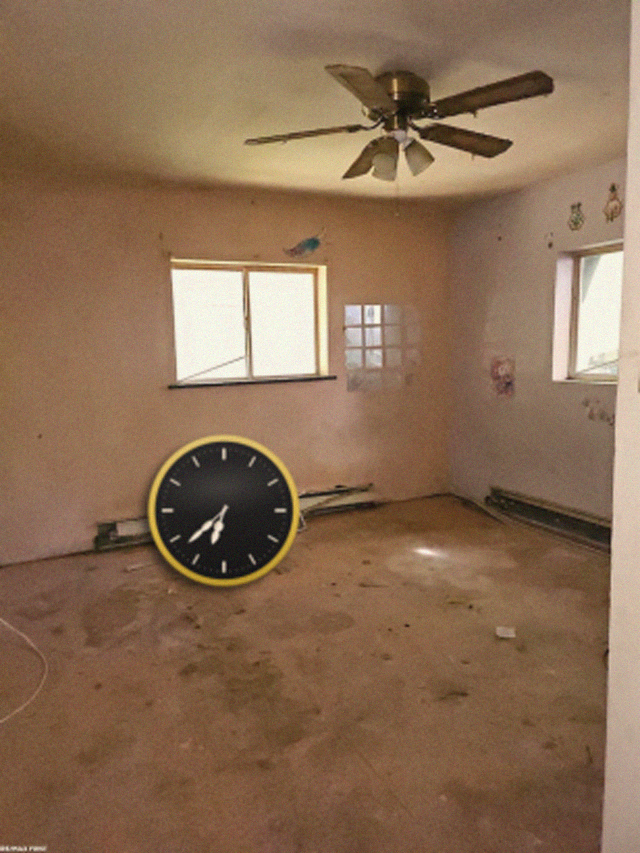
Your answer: 6,38
